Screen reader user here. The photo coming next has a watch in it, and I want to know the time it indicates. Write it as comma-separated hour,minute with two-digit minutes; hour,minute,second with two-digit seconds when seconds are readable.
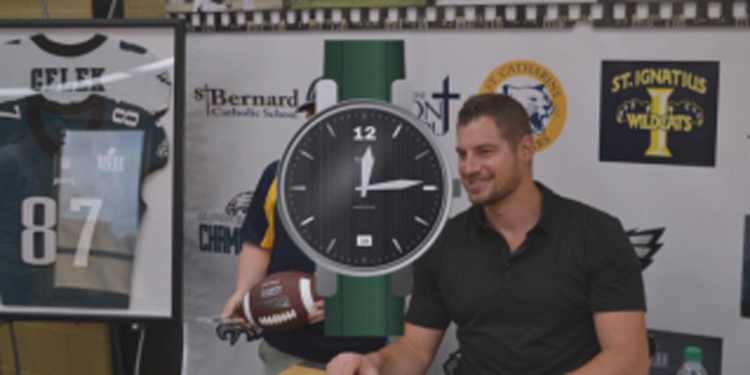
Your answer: 12,14
